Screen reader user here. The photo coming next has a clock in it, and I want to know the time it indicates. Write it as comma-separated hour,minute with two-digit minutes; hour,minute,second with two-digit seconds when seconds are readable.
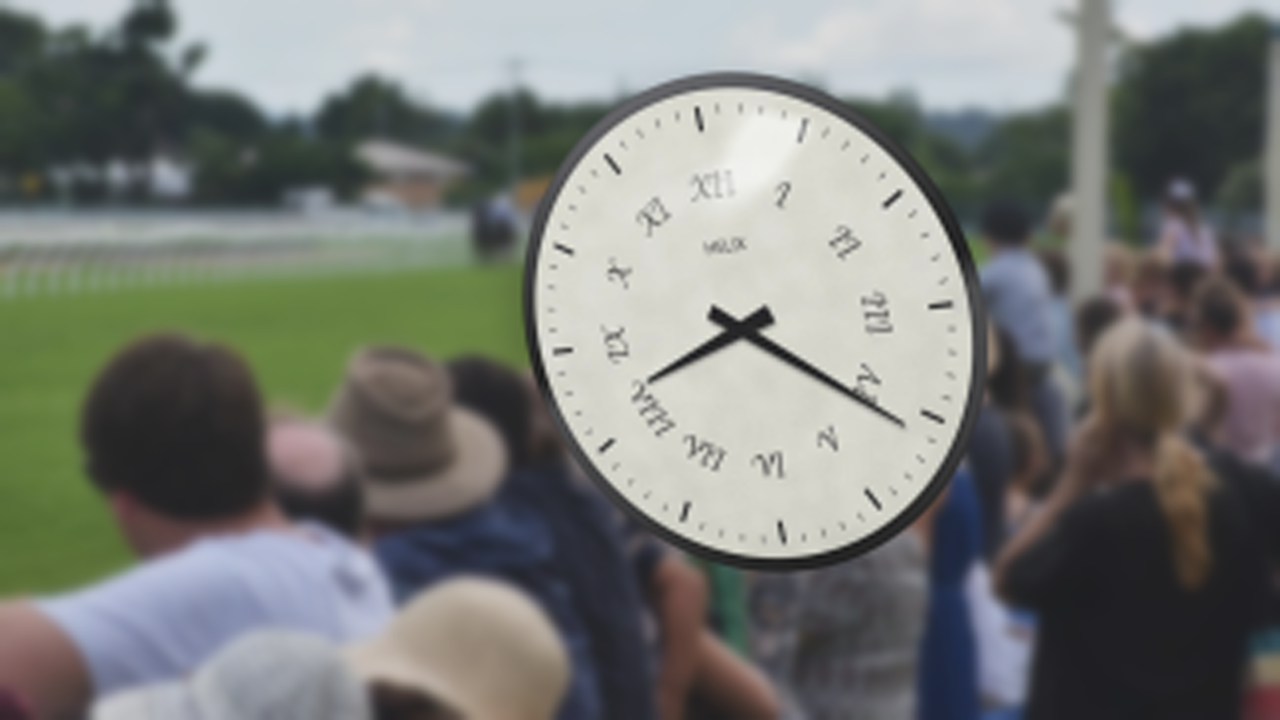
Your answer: 8,21
